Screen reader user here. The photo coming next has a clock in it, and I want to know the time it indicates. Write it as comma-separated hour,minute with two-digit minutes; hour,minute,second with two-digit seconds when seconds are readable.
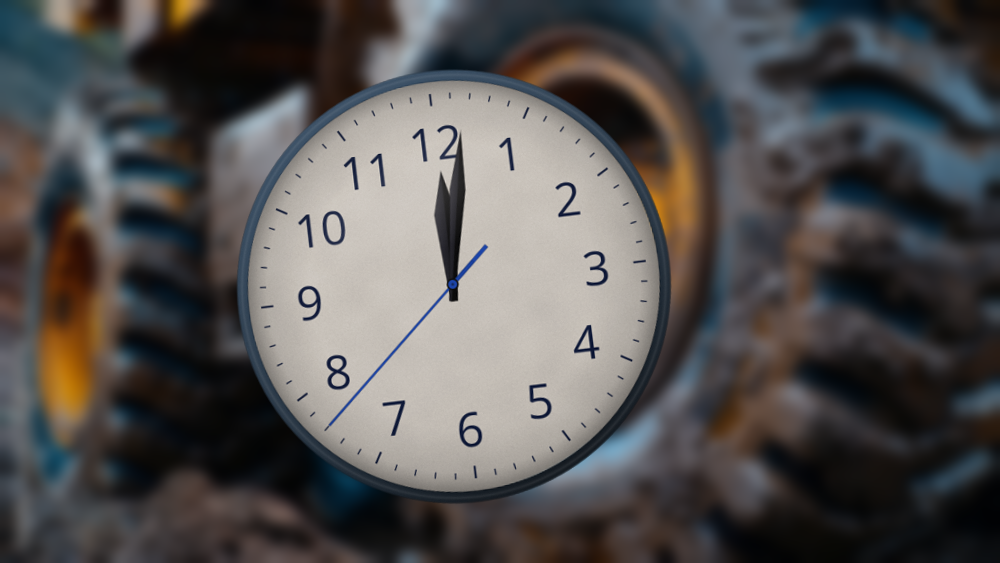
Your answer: 12,01,38
